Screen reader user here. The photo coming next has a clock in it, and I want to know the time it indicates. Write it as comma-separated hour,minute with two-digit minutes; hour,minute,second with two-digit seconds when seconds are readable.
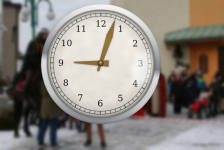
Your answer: 9,03
